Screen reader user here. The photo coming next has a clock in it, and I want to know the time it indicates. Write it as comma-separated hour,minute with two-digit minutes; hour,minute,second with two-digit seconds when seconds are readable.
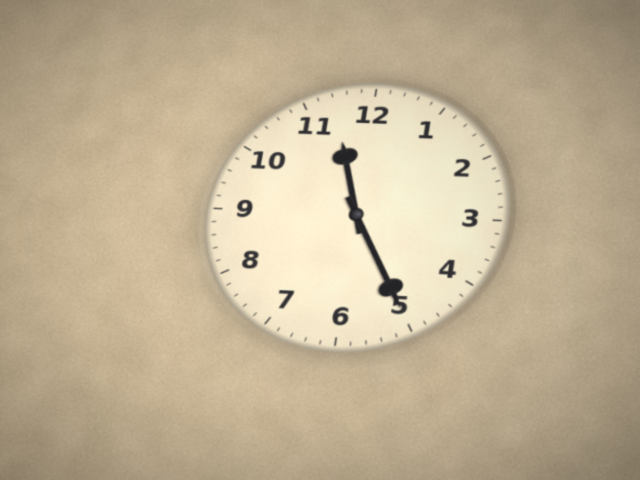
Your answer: 11,25
